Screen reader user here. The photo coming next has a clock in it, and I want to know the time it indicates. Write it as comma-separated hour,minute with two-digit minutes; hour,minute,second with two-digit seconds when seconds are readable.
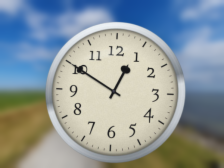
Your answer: 12,50
